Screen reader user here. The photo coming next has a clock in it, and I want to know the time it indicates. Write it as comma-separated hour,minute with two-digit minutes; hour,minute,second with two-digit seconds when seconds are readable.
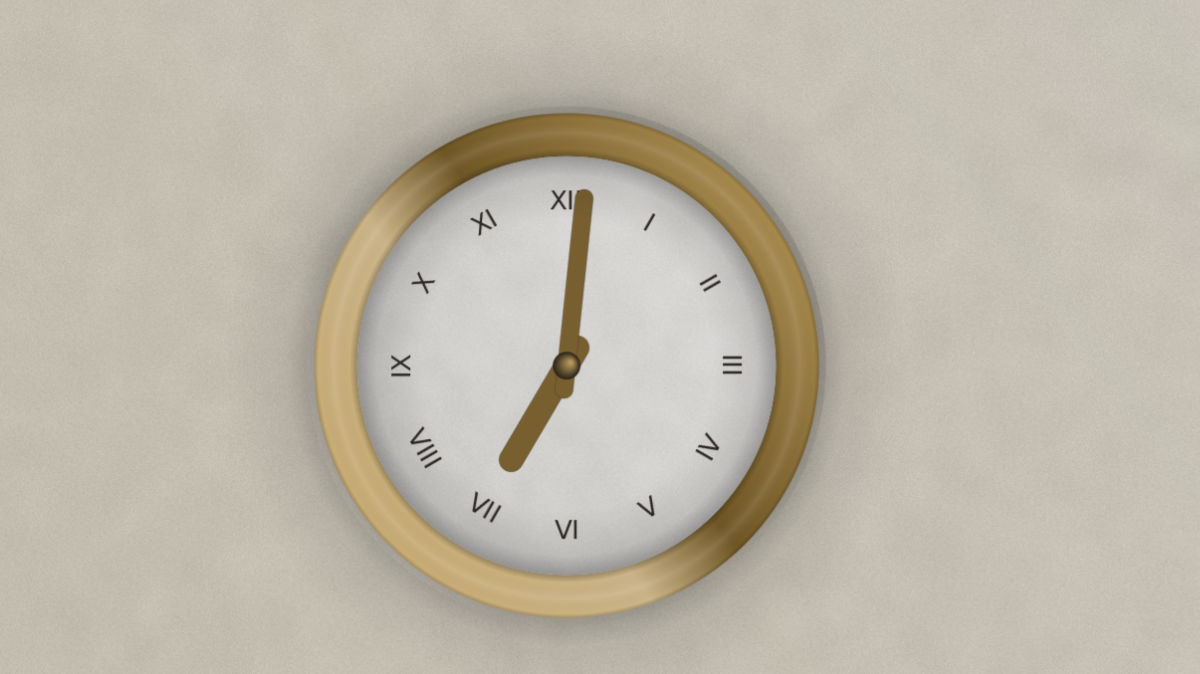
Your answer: 7,01
